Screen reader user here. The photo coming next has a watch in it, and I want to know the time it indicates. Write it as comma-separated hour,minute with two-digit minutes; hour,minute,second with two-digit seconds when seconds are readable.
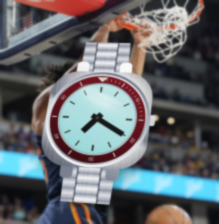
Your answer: 7,20
